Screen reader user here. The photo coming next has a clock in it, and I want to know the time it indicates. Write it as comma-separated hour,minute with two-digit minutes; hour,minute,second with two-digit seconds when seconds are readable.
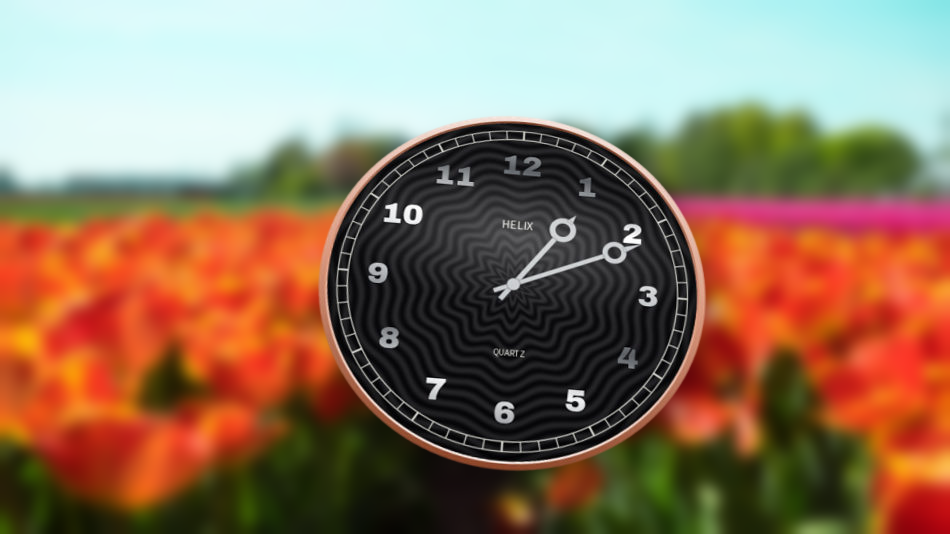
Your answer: 1,11
